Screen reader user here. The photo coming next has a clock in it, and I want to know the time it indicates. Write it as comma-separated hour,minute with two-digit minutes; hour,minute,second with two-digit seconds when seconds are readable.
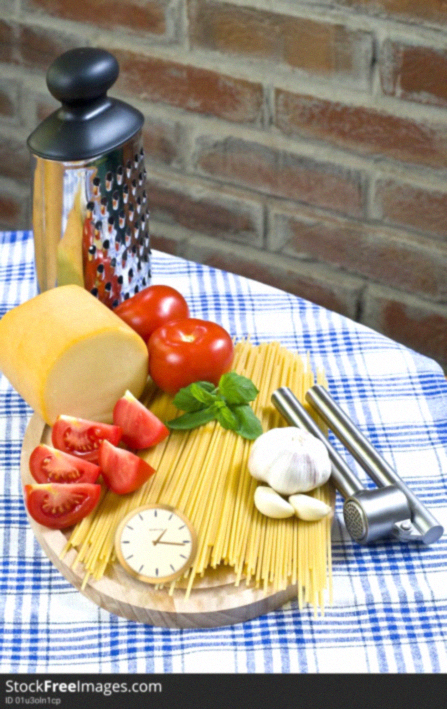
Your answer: 1,16
